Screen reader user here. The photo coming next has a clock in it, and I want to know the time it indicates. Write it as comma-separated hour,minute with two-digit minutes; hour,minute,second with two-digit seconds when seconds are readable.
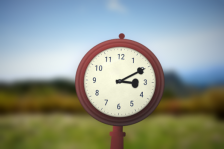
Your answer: 3,10
